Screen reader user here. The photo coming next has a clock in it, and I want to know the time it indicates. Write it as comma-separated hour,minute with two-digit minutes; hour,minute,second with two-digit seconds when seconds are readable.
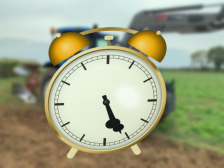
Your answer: 5,26
